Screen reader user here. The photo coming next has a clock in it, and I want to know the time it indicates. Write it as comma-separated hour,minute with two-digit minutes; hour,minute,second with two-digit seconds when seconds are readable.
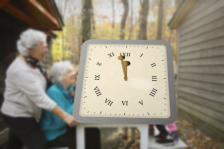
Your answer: 11,58
